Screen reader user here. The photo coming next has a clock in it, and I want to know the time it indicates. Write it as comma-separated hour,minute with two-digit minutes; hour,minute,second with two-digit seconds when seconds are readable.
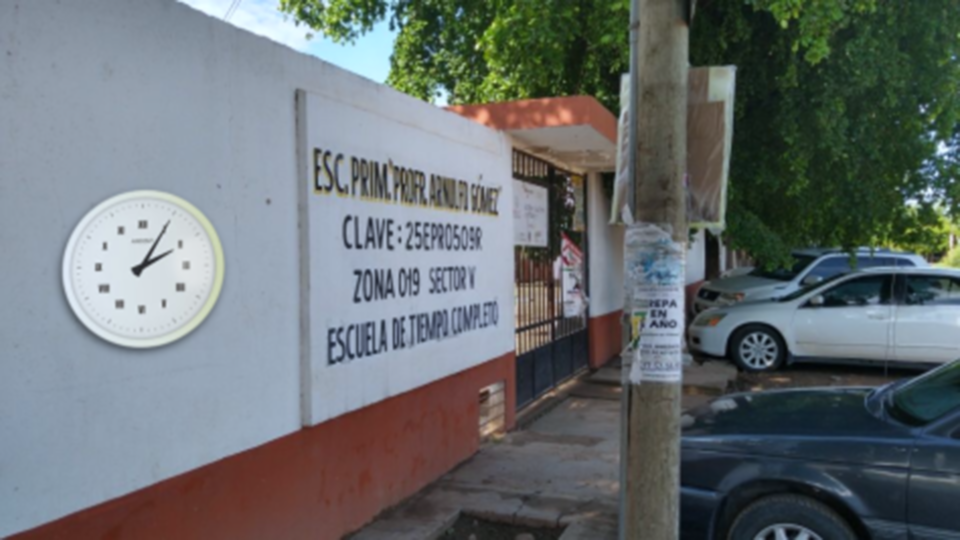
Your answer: 2,05
